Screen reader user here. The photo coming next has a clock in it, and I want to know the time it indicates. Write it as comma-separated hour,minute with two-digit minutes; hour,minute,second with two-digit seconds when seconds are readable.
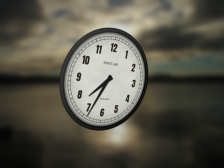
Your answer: 7,34
